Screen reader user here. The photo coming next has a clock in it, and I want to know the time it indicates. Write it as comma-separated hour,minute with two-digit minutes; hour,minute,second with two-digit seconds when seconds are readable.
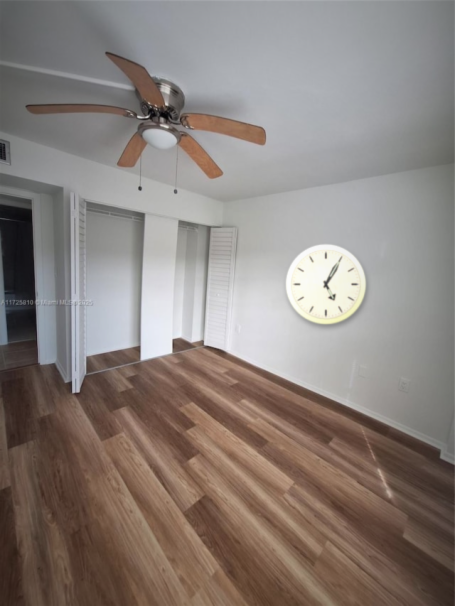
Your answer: 5,05
